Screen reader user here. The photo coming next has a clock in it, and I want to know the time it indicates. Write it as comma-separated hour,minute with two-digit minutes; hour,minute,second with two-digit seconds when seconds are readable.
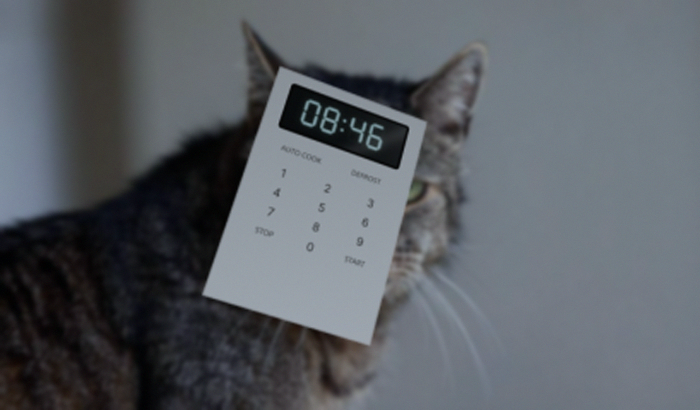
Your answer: 8,46
